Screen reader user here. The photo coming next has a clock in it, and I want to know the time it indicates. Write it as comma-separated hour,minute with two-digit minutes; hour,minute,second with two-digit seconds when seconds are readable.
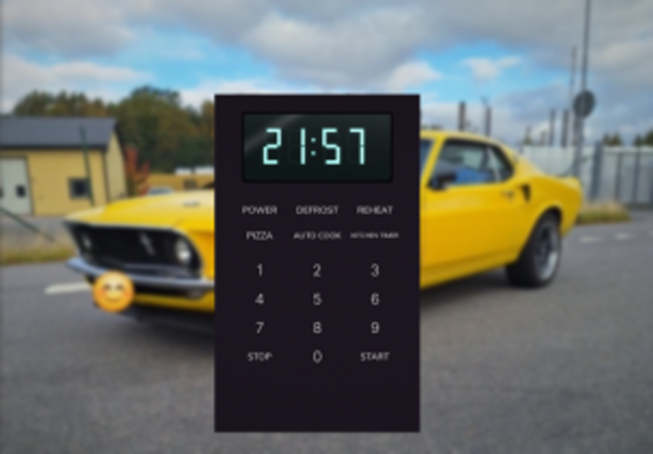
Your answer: 21,57
